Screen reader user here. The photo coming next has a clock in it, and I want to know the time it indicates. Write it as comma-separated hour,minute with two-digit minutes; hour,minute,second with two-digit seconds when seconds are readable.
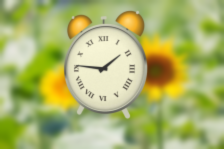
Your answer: 1,46
